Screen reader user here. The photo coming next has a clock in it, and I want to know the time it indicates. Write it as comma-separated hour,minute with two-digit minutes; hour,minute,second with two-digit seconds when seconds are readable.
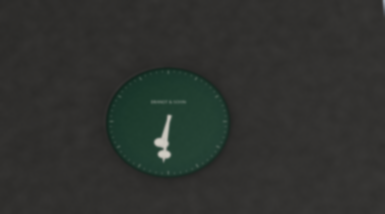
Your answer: 6,31
